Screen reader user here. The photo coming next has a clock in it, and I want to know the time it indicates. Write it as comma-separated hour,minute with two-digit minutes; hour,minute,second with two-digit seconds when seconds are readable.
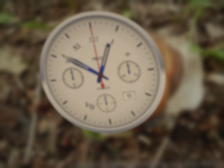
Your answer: 12,51
